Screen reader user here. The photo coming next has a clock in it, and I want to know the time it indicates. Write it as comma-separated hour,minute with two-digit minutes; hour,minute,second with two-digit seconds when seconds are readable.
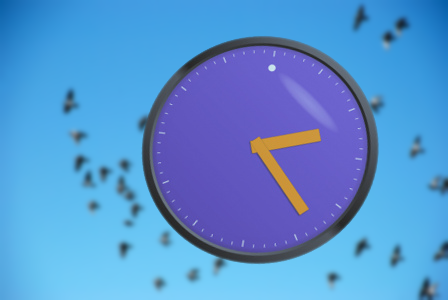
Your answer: 2,23
